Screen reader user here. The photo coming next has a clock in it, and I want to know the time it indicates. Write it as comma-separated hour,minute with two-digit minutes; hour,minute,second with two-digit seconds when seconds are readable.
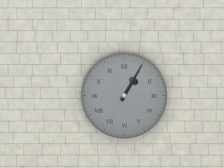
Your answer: 1,05
